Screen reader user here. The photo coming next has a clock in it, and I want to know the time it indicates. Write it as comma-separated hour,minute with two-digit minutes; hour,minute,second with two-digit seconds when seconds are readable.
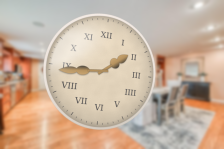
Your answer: 1,44
